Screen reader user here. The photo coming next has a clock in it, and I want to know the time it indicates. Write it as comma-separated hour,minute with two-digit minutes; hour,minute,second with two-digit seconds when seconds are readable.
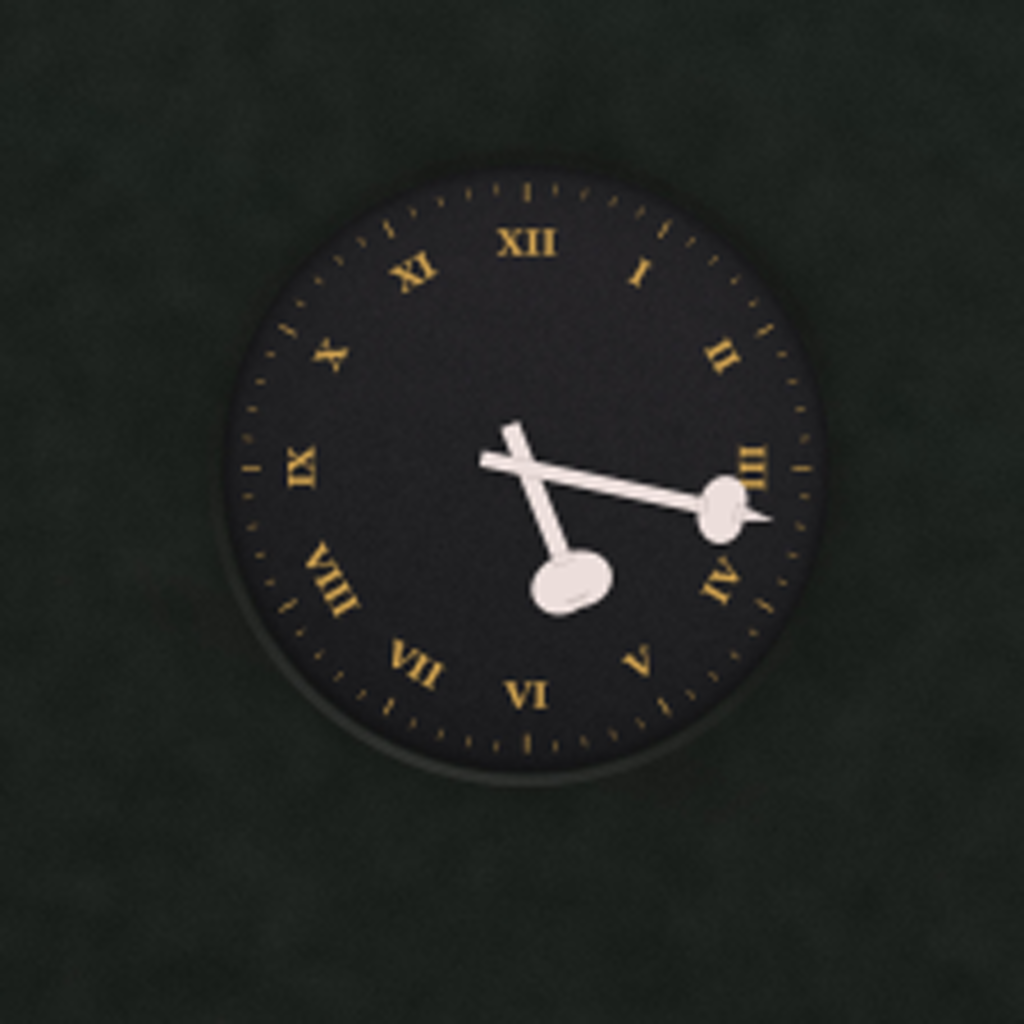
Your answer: 5,17
